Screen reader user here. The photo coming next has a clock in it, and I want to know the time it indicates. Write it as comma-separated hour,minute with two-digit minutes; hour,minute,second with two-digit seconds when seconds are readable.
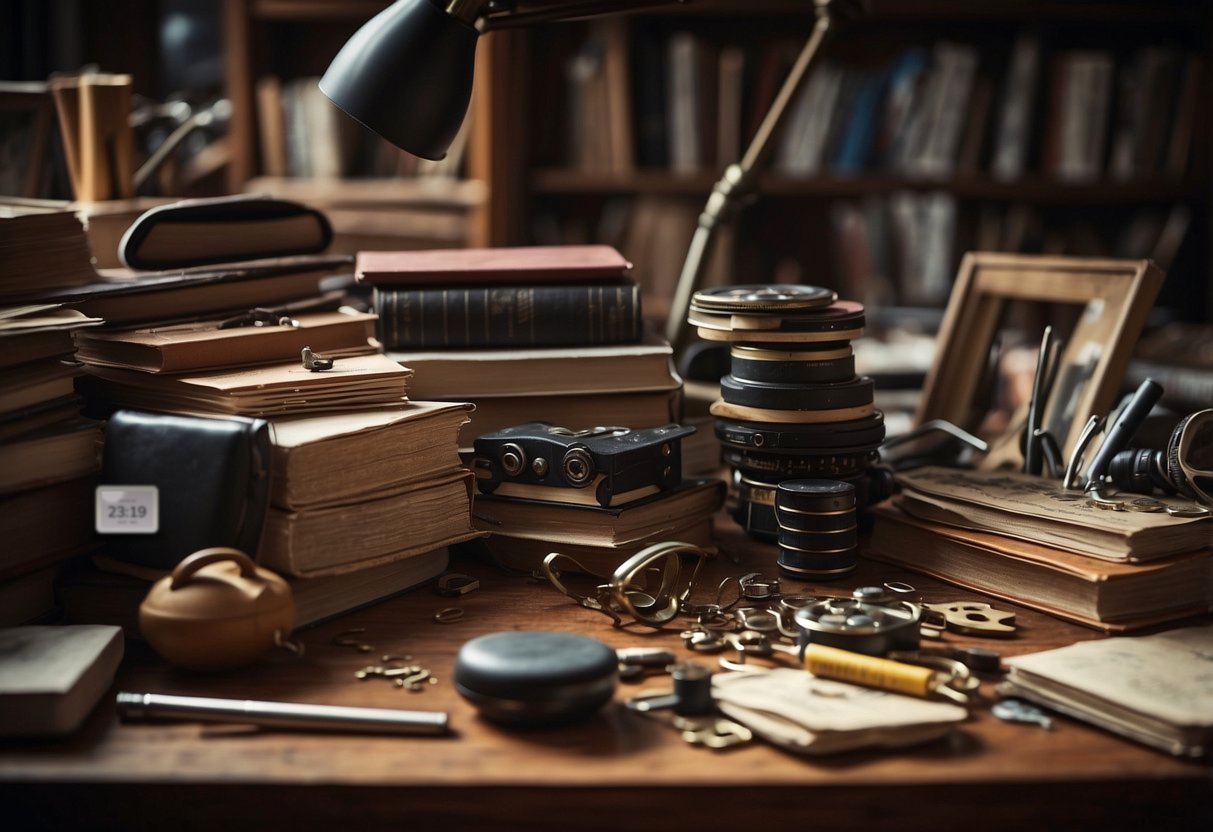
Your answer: 23,19
